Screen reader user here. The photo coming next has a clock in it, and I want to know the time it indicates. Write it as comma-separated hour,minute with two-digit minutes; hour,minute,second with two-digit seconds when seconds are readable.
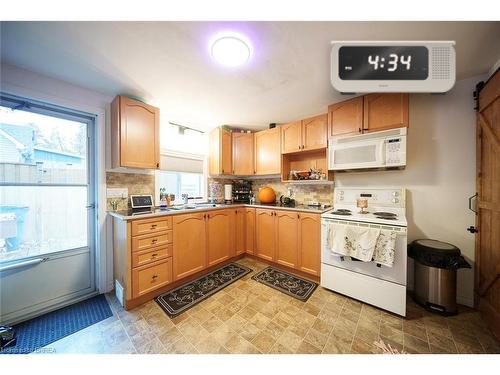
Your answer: 4,34
